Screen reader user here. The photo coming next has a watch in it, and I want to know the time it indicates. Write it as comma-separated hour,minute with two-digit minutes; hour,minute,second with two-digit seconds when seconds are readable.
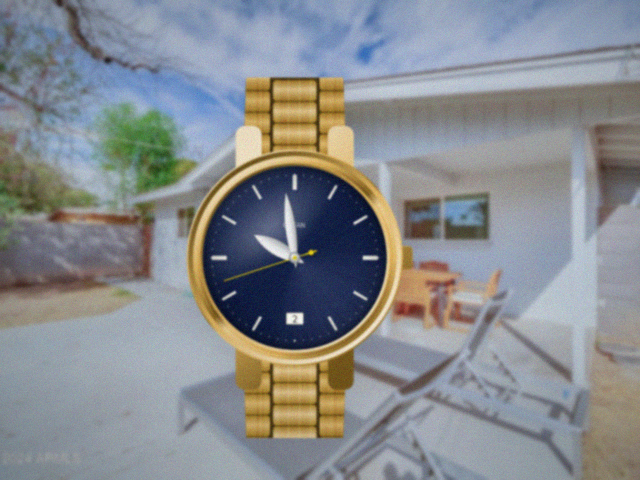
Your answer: 9,58,42
